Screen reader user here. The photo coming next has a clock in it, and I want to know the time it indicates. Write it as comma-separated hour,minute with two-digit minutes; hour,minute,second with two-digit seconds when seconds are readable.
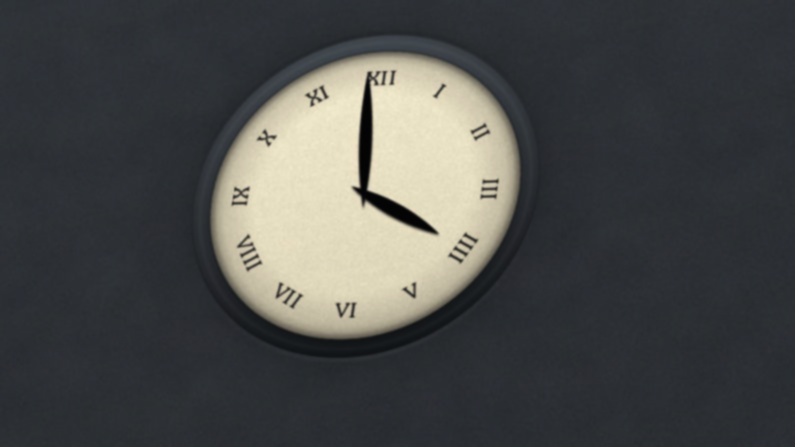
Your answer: 3,59
